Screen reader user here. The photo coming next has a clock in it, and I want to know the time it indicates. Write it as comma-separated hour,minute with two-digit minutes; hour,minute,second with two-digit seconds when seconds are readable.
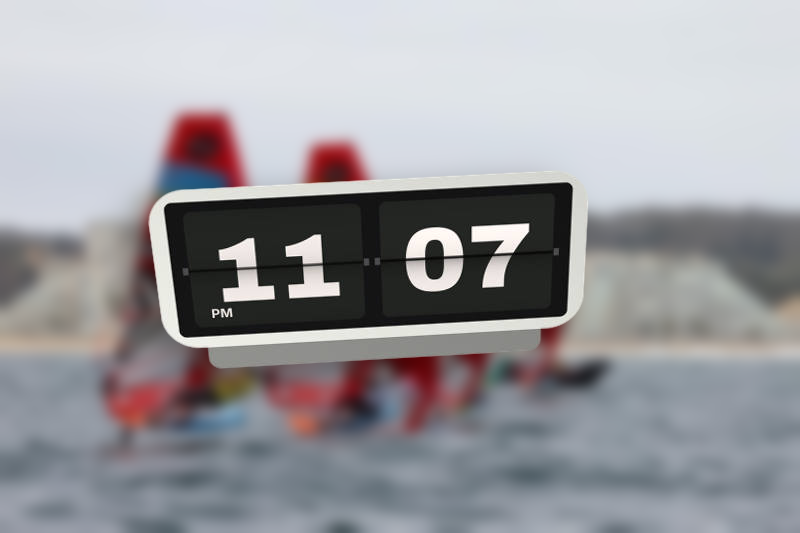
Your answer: 11,07
